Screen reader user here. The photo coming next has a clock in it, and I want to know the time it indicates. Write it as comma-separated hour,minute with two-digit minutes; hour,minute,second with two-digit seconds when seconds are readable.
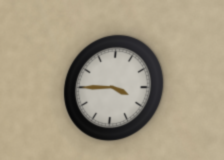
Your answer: 3,45
